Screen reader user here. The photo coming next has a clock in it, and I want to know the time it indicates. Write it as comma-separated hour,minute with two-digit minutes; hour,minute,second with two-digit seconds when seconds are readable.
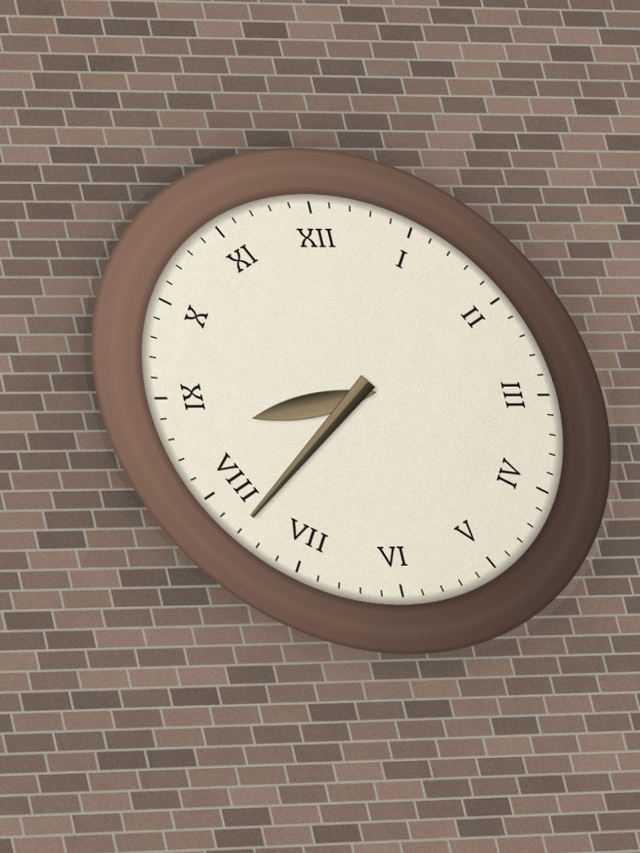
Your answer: 8,38
